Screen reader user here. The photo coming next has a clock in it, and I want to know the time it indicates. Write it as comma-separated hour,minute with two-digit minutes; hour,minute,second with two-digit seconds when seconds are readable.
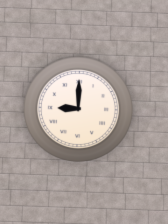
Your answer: 9,00
